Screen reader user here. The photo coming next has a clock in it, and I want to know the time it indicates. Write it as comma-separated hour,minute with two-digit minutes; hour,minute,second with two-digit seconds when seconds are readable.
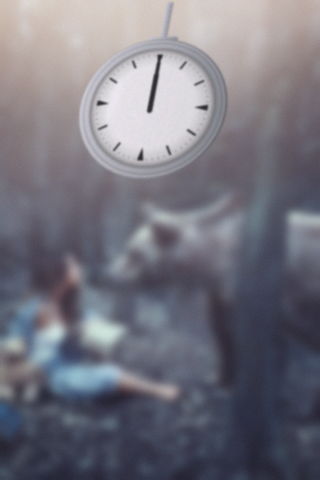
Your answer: 12,00
